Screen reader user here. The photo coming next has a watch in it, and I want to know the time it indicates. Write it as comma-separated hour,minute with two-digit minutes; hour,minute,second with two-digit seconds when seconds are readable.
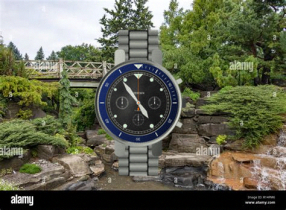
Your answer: 4,54
